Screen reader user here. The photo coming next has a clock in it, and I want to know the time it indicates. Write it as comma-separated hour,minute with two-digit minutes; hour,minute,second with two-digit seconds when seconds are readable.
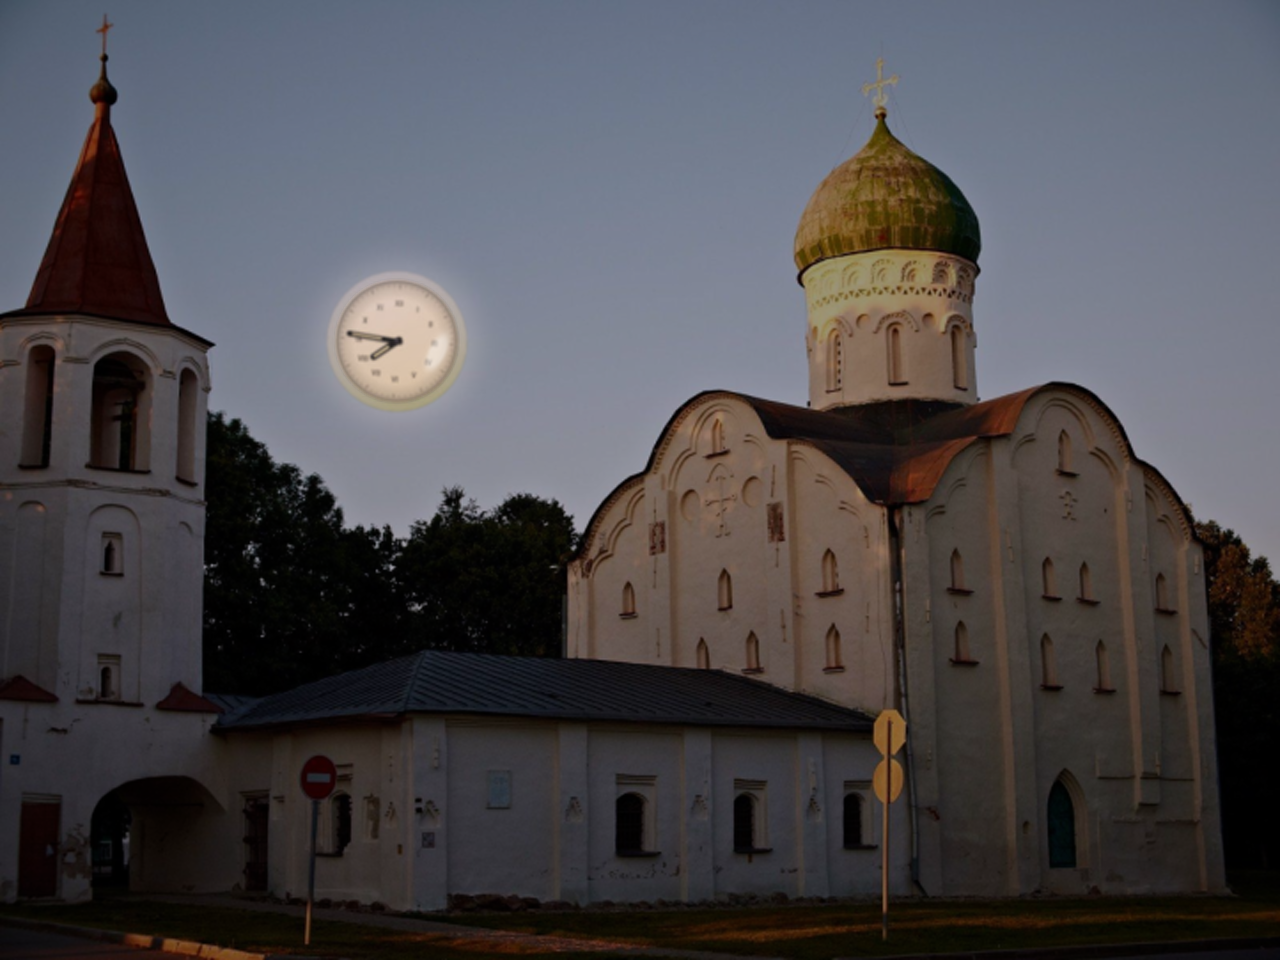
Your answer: 7,46
